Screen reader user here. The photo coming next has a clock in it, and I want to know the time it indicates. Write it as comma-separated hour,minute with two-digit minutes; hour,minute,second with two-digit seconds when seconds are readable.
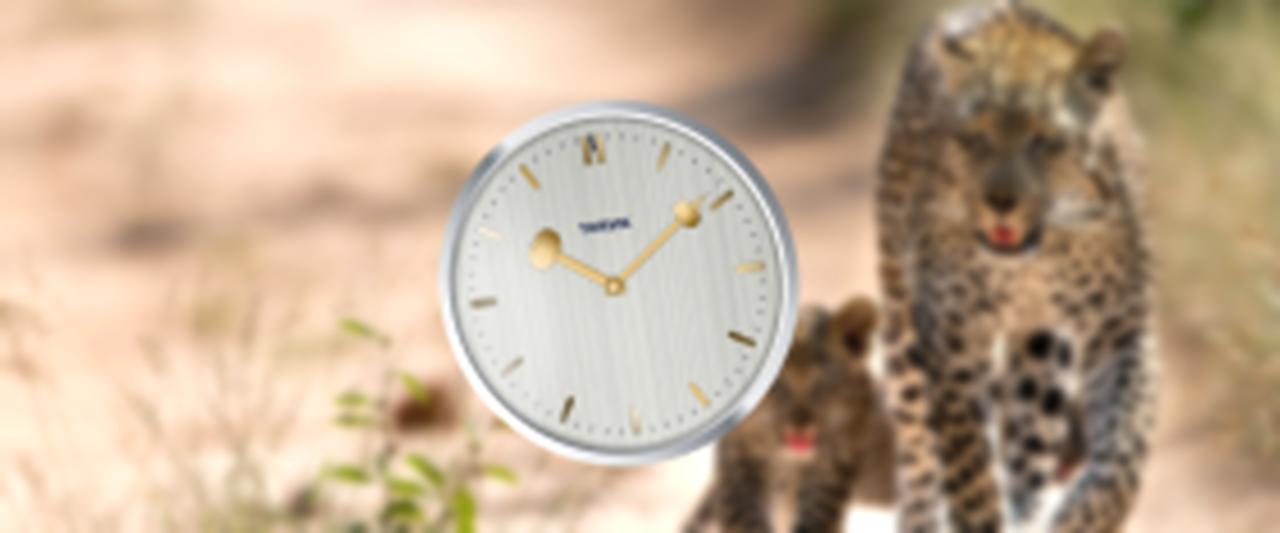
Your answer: 10,09
